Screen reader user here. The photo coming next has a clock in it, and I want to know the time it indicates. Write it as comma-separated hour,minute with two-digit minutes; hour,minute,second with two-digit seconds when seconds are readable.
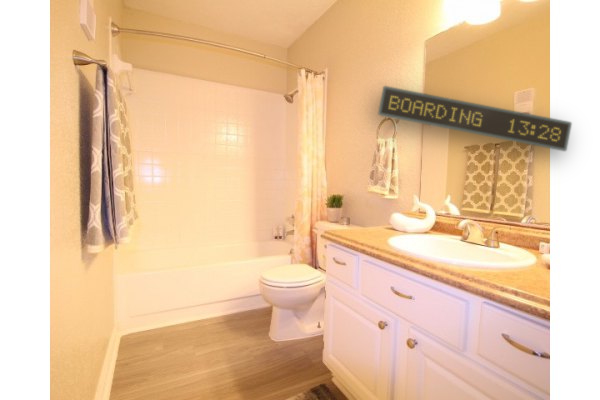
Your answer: 13,28
